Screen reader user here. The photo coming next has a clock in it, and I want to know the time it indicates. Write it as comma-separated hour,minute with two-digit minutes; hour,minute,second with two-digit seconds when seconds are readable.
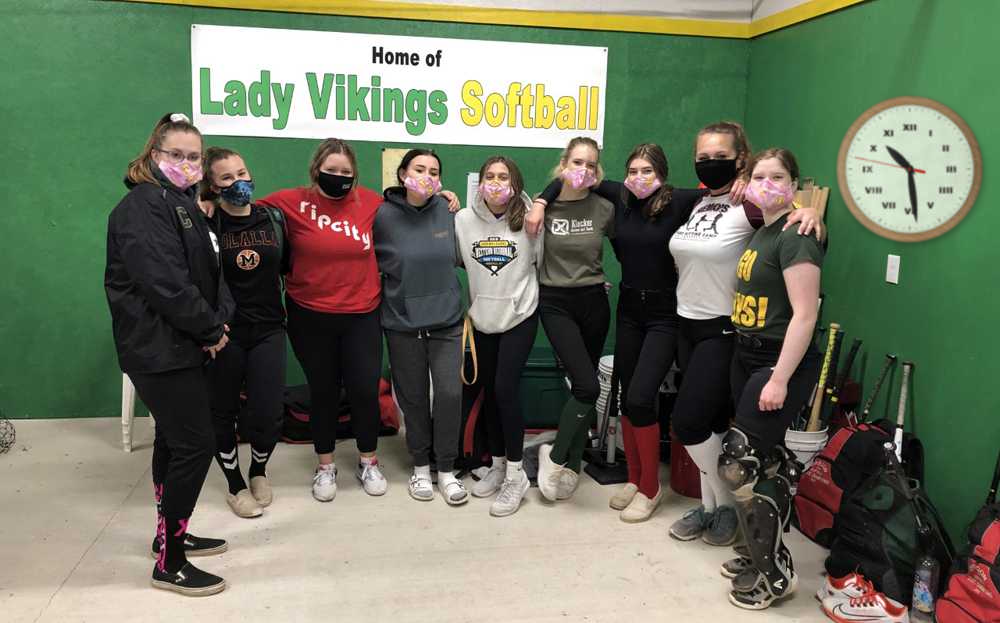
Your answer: 10,28,47
